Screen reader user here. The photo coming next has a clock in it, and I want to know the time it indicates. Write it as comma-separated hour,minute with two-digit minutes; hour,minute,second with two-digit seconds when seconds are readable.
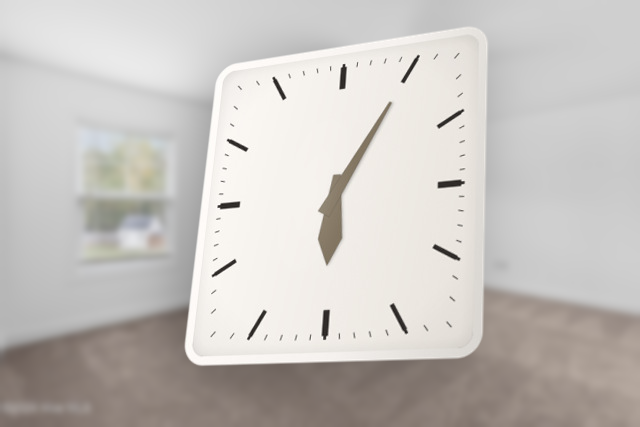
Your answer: 6,05
